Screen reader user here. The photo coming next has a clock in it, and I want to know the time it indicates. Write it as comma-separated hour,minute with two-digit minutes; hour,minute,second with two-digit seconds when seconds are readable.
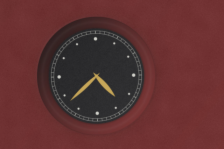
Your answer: 4,38
